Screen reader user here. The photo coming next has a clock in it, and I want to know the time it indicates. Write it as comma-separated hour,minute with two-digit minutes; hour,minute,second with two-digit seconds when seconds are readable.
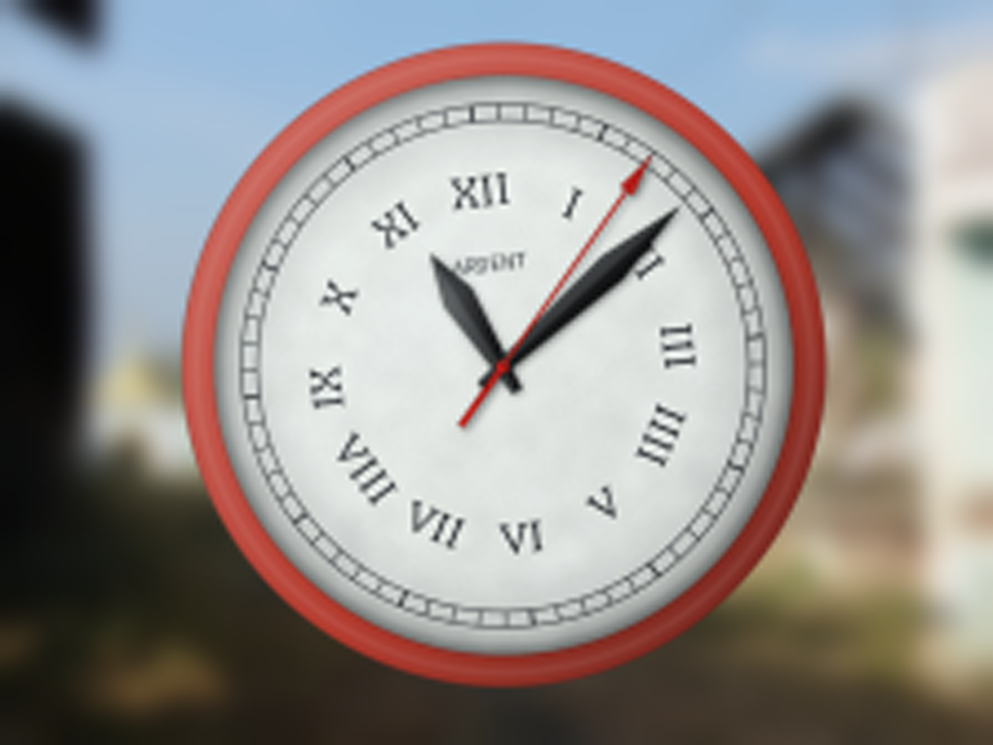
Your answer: 11,09,07
